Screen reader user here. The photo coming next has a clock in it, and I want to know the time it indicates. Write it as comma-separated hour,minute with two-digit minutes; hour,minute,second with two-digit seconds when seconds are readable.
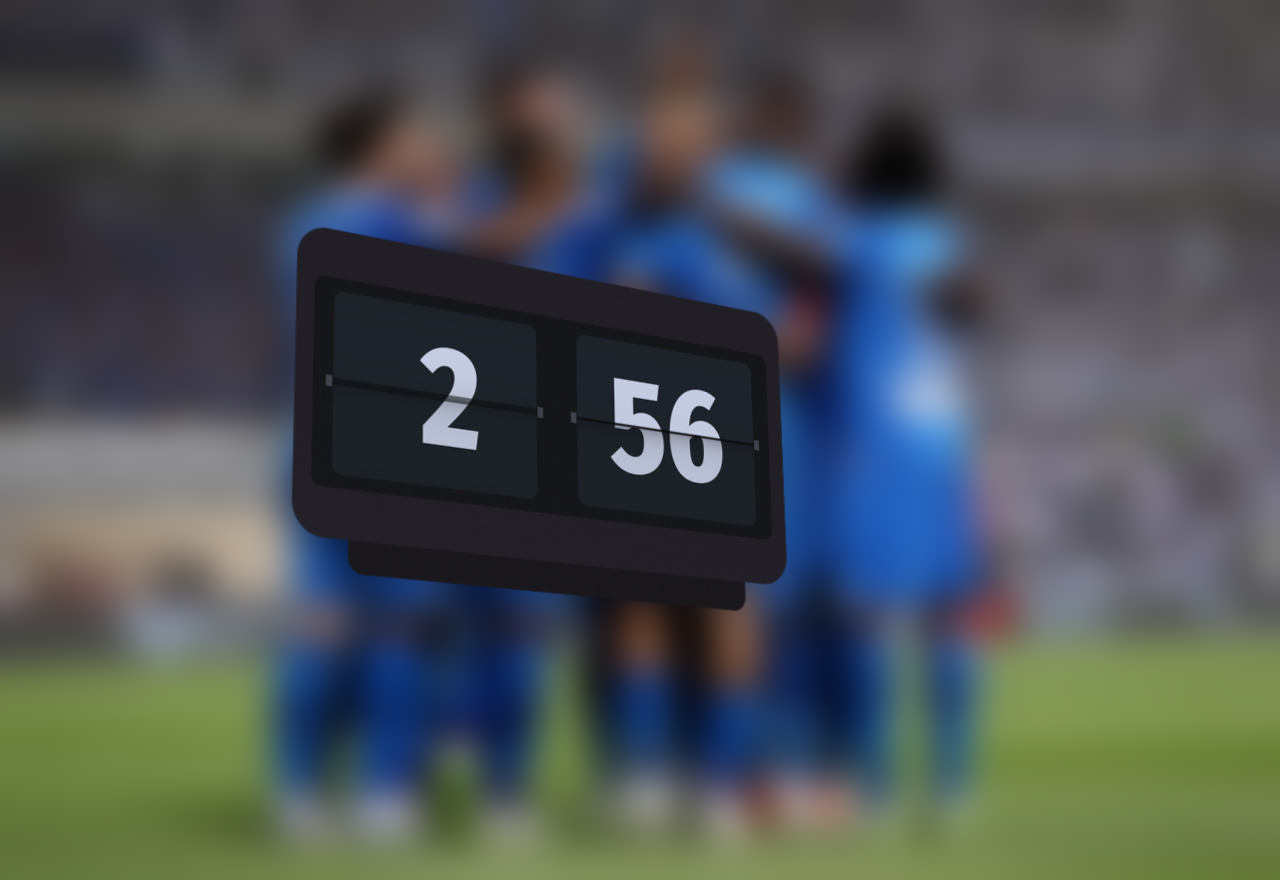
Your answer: 2,56
